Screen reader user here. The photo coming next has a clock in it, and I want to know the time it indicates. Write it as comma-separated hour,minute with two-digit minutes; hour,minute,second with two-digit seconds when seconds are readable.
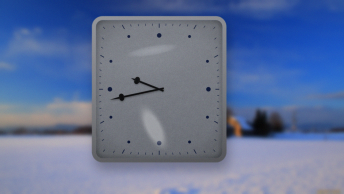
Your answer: 9,43
